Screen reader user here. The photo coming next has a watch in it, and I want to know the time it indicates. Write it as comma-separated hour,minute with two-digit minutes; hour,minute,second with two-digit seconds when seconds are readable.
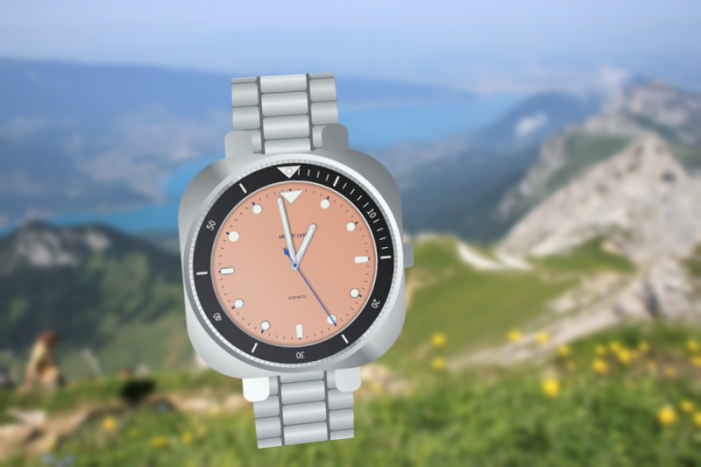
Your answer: 12,58,25
